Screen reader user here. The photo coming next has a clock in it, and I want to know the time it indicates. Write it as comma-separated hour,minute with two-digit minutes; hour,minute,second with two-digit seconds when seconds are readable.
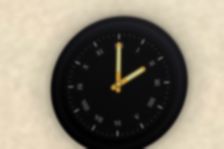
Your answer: 2,00
